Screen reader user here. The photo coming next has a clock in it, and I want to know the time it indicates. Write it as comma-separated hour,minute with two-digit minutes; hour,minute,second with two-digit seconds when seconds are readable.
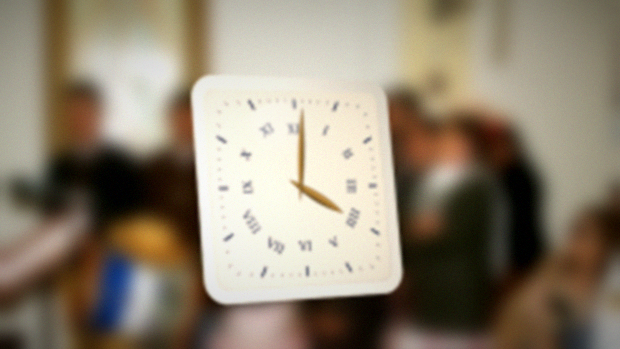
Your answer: 4,01
